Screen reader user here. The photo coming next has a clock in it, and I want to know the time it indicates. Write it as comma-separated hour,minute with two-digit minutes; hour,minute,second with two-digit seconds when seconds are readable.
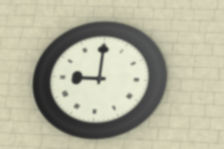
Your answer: 9,00
